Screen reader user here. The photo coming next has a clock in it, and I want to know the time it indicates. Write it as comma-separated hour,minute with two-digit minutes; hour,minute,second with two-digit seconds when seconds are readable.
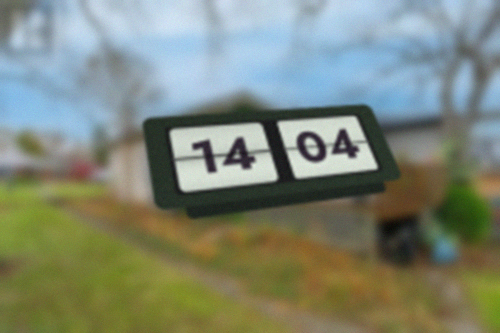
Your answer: 14,04
